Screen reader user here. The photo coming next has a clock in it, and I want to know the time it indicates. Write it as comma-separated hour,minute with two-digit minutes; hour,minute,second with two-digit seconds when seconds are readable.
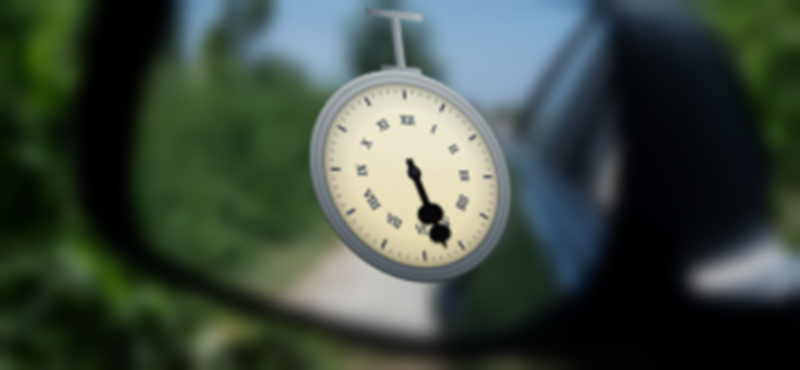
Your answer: 5,27
